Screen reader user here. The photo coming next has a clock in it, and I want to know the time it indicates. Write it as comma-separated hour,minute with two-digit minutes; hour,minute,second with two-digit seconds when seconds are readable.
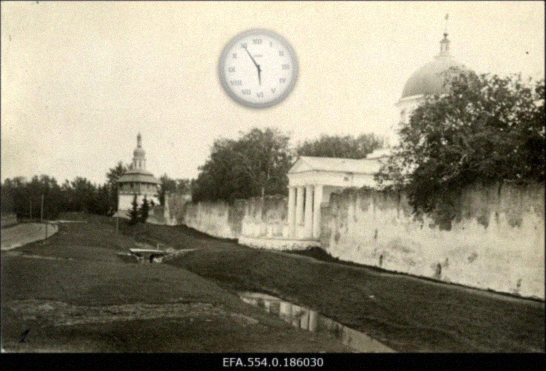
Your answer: 5,55
